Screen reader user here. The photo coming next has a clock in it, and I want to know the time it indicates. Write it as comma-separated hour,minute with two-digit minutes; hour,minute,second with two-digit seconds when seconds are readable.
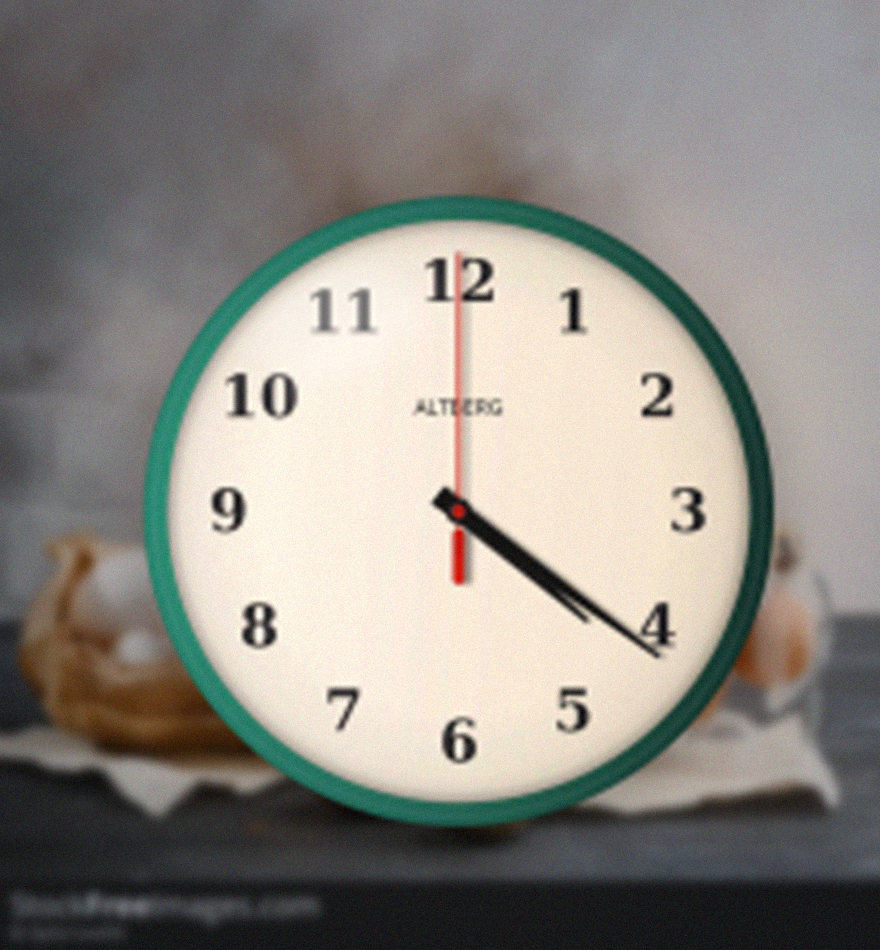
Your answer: 4,21,00
